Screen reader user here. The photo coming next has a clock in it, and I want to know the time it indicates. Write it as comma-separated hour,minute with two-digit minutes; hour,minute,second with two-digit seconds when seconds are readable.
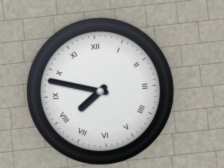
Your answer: 7,48
